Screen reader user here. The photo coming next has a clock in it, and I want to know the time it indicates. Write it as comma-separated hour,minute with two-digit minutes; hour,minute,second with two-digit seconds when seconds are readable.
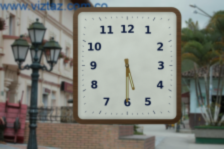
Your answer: 5,30
